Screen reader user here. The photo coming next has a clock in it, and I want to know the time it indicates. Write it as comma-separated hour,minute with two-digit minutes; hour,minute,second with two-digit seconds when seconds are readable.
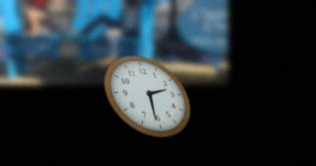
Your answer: 2,31
